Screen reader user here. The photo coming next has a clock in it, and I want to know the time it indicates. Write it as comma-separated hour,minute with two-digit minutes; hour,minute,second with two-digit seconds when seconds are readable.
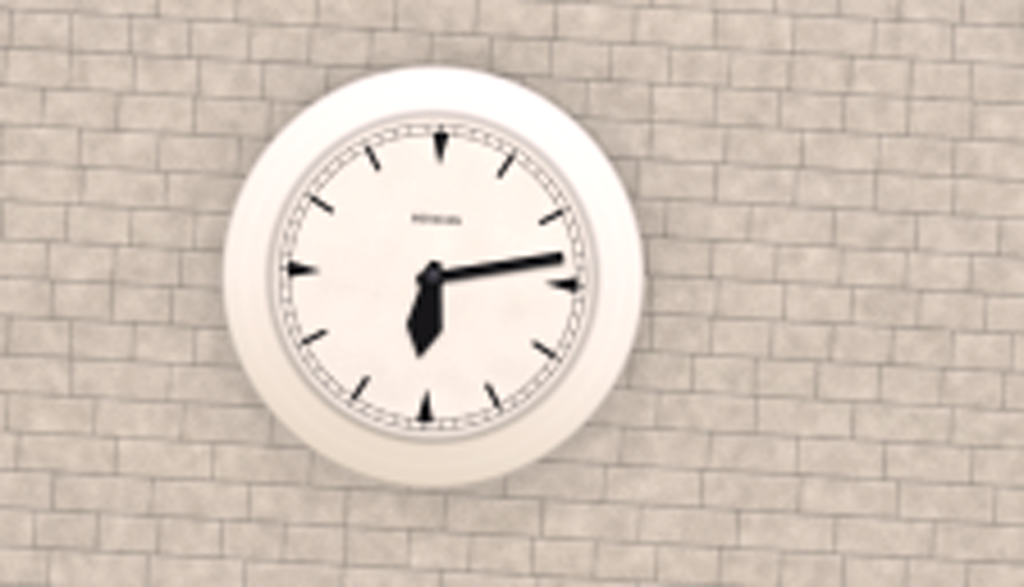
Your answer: 6,13
